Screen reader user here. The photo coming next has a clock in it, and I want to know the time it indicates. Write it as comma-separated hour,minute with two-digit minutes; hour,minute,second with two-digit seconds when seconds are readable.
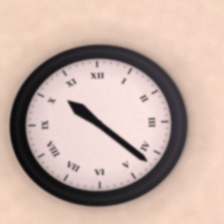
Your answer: 10,22
